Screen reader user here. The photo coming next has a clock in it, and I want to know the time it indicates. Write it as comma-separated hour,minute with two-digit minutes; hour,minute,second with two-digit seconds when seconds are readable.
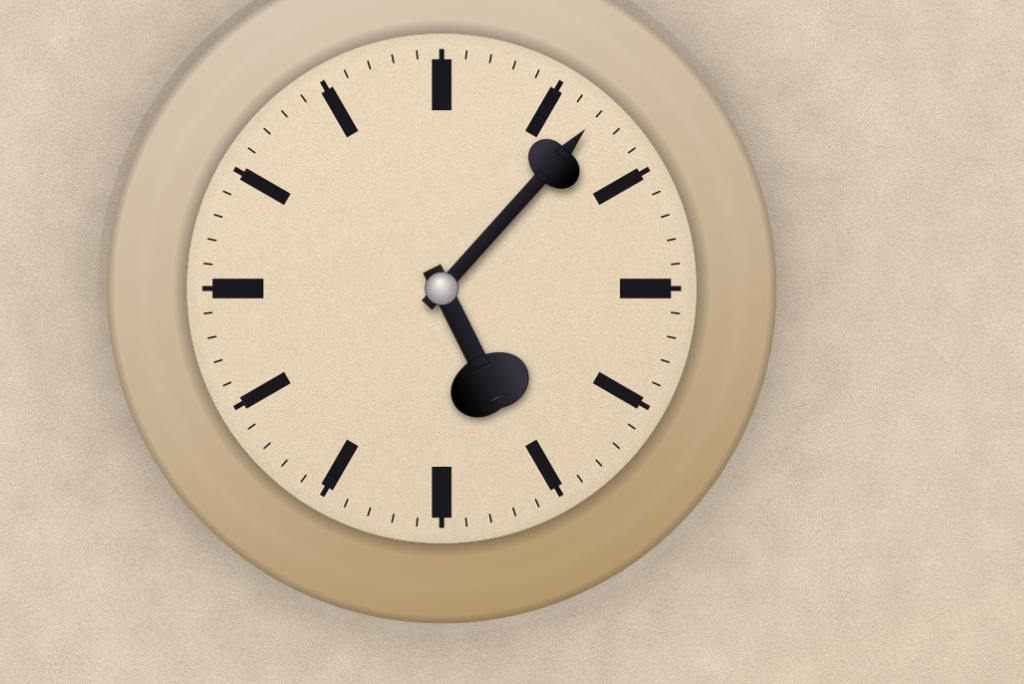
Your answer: 5,07
